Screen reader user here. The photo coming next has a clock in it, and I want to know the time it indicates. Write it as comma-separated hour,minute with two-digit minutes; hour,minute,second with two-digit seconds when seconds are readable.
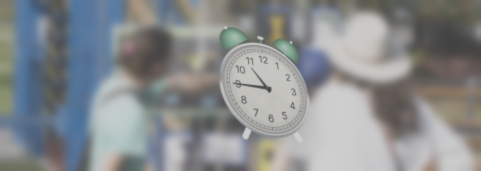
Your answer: 10,45
